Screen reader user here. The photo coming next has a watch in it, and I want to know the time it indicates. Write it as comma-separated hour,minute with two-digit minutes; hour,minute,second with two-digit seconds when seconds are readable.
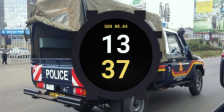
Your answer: 13,37
